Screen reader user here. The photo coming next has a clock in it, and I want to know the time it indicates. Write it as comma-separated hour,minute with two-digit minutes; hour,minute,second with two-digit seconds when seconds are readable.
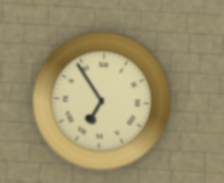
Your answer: 6,54
